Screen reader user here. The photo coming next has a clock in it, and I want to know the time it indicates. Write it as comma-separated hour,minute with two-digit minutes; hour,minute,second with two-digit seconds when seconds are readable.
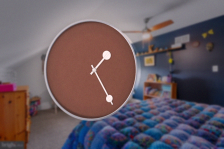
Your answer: 1,25
